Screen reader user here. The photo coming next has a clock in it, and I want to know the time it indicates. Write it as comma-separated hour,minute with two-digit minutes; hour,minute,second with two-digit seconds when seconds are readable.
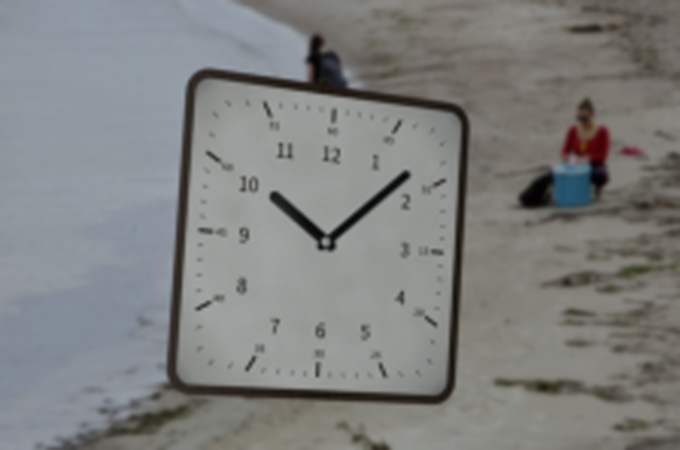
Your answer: 10,08
